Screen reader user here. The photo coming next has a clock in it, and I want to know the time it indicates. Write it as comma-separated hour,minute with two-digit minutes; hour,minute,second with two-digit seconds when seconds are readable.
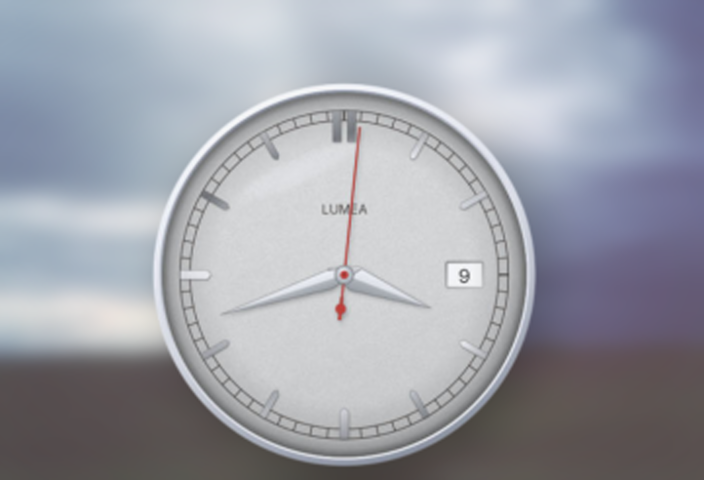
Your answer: 3,42,01
